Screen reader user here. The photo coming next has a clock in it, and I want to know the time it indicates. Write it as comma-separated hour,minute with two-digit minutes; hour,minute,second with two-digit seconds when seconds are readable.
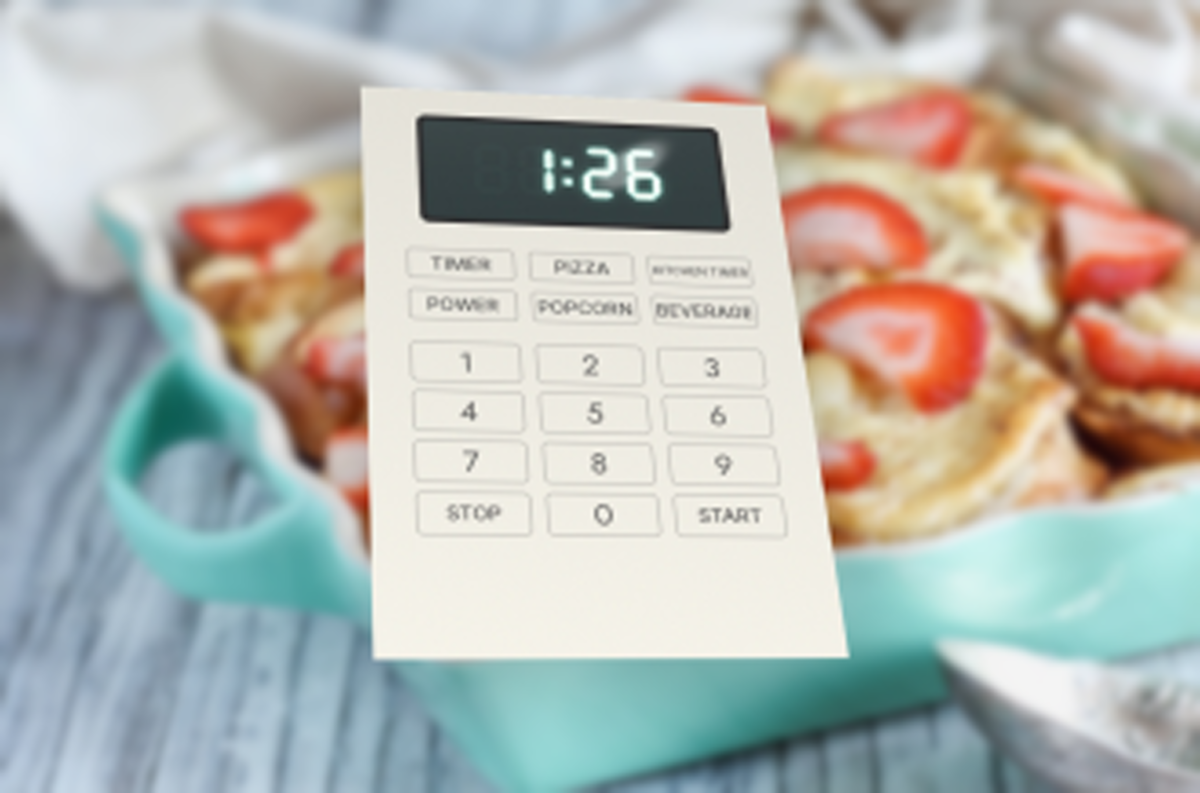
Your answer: 1,26
